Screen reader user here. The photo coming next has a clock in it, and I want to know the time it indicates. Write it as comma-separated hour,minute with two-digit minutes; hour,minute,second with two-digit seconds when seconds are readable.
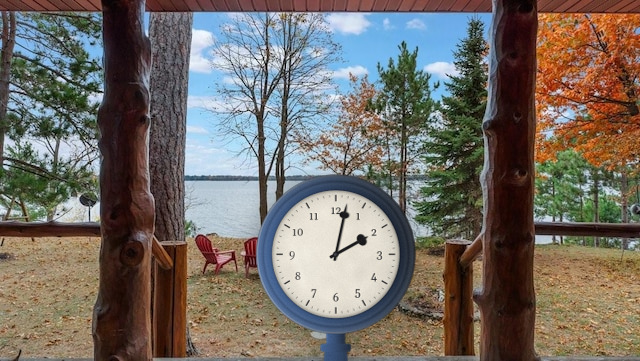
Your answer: 2,02
